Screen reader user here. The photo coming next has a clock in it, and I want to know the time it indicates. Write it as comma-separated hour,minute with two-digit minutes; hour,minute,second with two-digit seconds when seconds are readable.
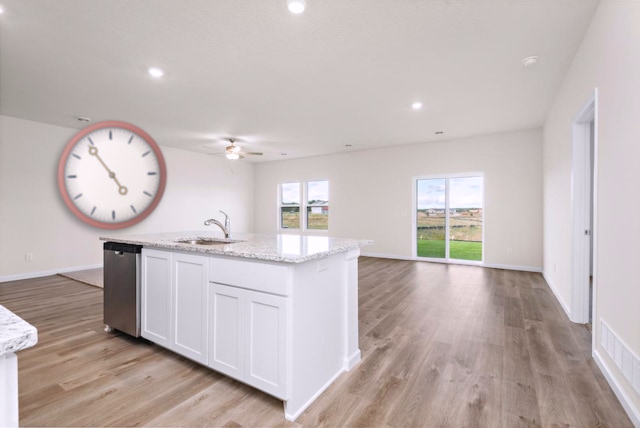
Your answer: 4,54
